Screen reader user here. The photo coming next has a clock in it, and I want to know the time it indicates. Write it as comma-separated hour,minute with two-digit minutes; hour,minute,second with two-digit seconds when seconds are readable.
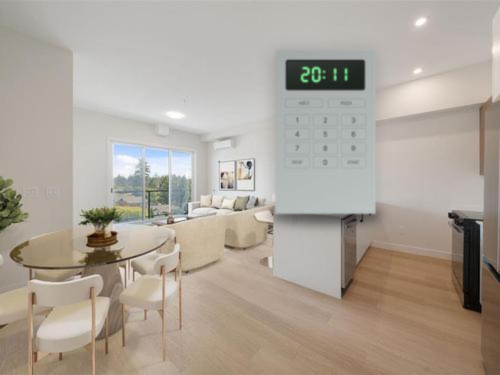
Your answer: 20,11
